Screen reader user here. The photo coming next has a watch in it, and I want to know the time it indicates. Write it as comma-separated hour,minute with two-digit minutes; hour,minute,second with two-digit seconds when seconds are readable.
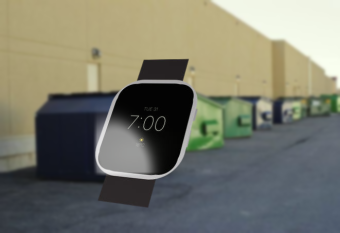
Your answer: 7,00
